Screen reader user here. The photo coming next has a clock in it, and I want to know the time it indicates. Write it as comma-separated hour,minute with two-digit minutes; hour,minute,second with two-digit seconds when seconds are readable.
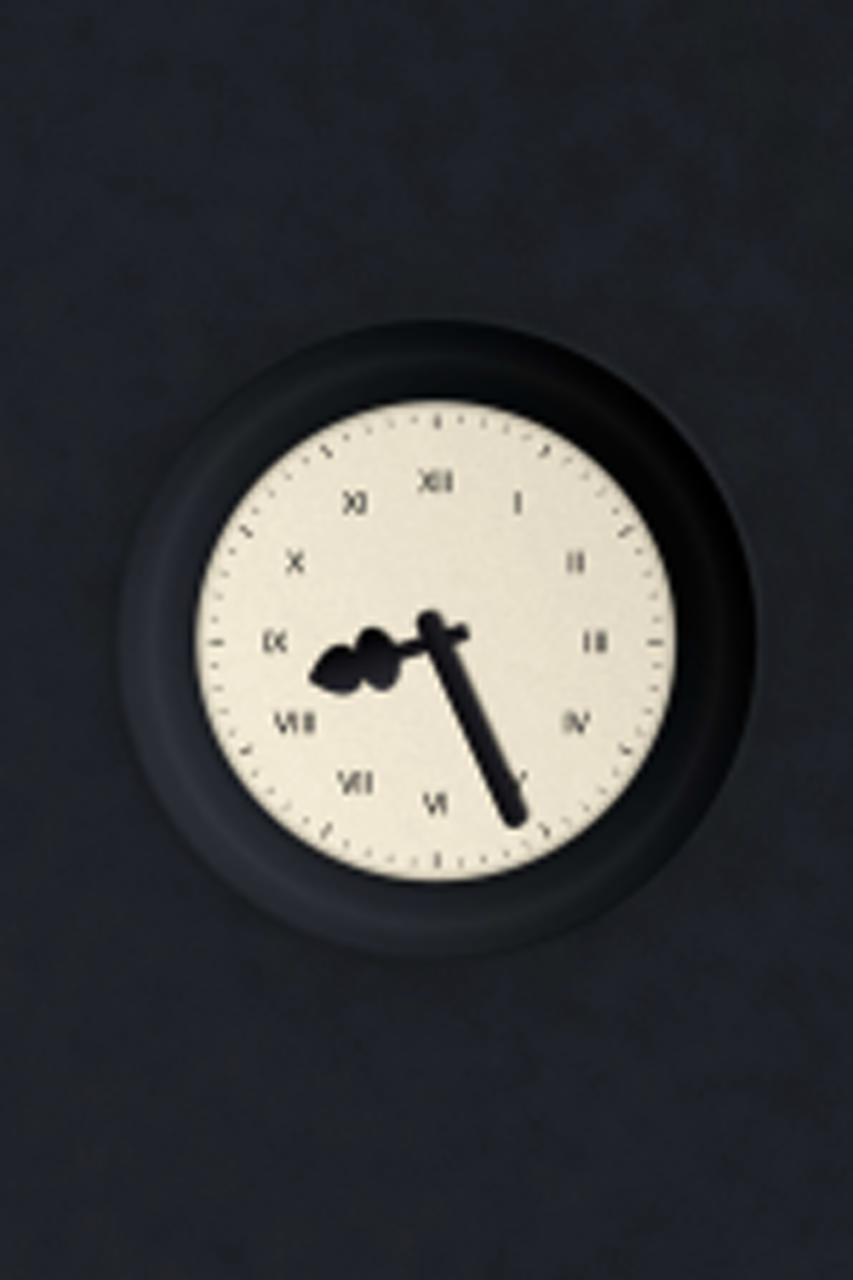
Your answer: 8,26
